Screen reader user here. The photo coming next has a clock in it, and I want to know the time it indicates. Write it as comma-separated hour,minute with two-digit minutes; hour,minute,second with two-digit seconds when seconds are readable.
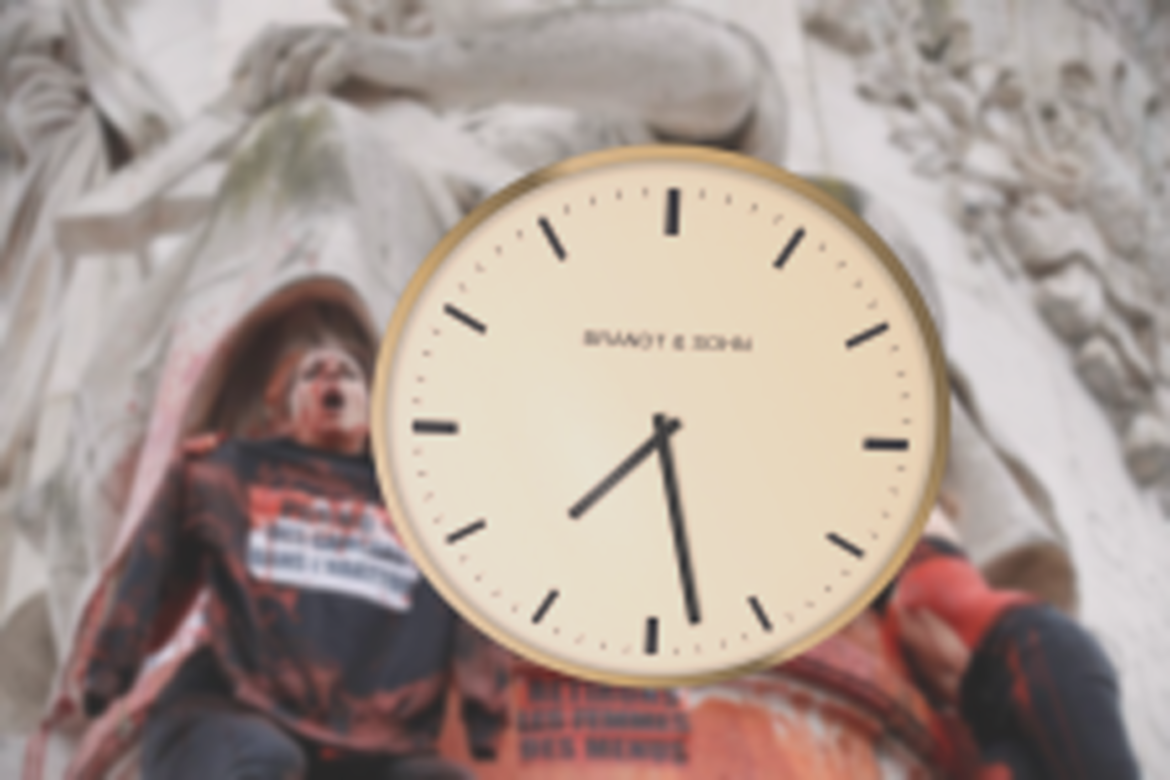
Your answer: 7,28
